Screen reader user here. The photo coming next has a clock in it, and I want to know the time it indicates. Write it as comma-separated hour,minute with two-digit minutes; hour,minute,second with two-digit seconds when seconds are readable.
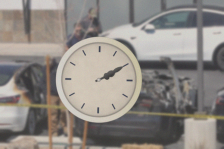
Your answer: 2,10
